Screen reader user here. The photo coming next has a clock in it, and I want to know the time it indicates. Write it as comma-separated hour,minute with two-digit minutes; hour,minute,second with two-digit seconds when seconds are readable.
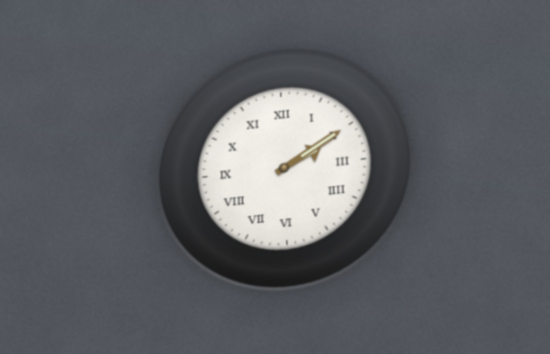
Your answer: 2,10
